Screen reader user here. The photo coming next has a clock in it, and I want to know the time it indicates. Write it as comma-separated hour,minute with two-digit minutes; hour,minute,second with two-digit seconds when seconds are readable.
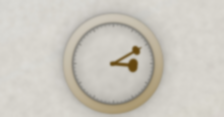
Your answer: 3,10
